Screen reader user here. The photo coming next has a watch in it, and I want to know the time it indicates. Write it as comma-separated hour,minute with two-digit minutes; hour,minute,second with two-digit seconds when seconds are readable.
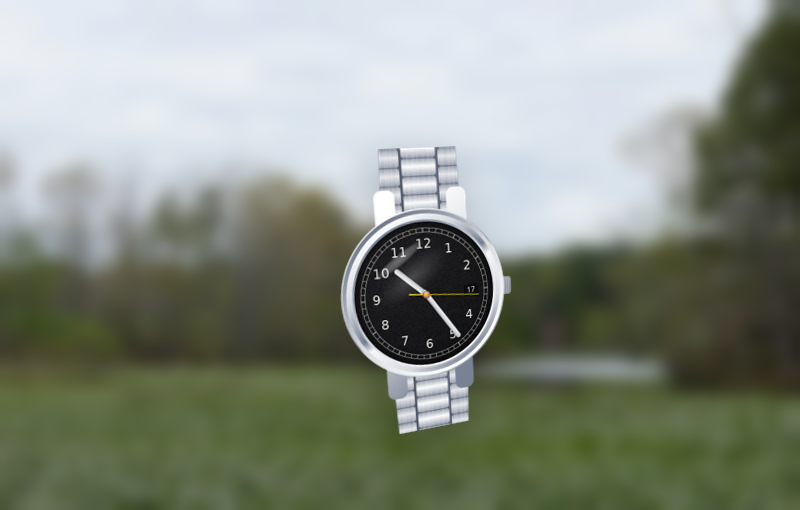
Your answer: 10,24,16
